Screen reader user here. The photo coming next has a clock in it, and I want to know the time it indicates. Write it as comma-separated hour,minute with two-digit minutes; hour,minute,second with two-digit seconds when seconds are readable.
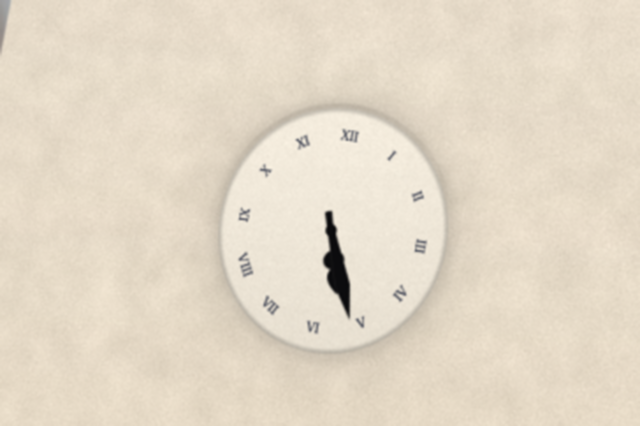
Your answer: 5,26
